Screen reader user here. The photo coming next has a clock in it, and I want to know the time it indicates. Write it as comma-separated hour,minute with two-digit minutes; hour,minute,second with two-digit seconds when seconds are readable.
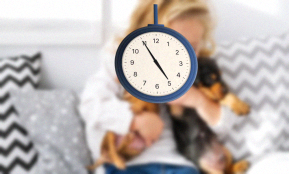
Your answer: 4,55
